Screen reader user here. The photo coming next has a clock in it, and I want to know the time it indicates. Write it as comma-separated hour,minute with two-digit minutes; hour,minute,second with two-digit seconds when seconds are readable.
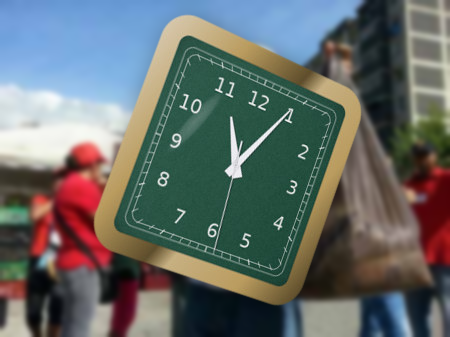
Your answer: 11,04,29
